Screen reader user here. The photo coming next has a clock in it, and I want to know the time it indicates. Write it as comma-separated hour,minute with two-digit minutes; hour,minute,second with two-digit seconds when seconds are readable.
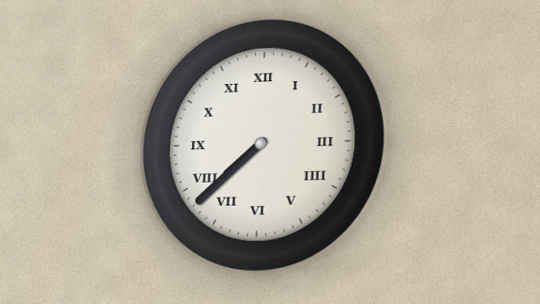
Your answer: 7,38
